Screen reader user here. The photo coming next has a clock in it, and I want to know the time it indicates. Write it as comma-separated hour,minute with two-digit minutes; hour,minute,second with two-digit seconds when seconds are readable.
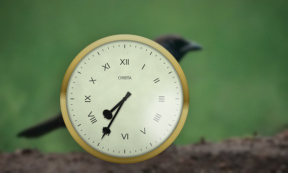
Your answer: 7,35
